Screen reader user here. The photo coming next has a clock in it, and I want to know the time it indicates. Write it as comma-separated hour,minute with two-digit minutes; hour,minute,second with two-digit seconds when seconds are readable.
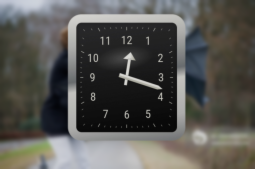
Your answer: 12,18
